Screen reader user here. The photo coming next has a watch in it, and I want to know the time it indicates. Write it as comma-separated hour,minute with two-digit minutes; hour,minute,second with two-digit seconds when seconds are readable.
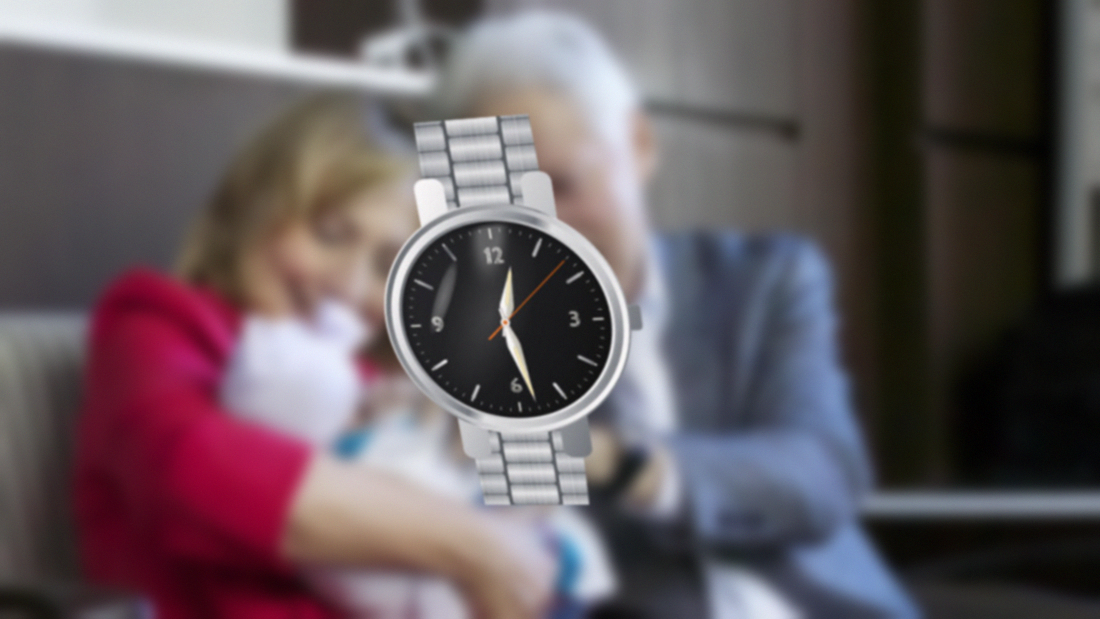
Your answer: 12,28,08
